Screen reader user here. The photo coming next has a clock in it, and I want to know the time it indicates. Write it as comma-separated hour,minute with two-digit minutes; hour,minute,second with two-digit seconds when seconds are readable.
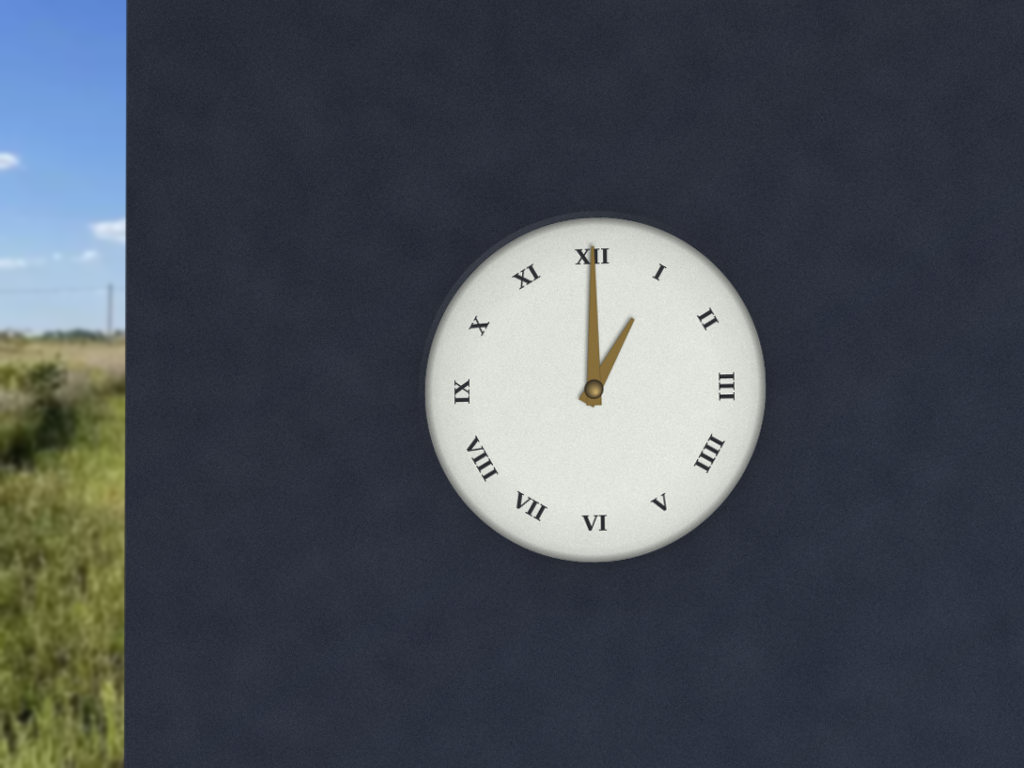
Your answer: 1,00
